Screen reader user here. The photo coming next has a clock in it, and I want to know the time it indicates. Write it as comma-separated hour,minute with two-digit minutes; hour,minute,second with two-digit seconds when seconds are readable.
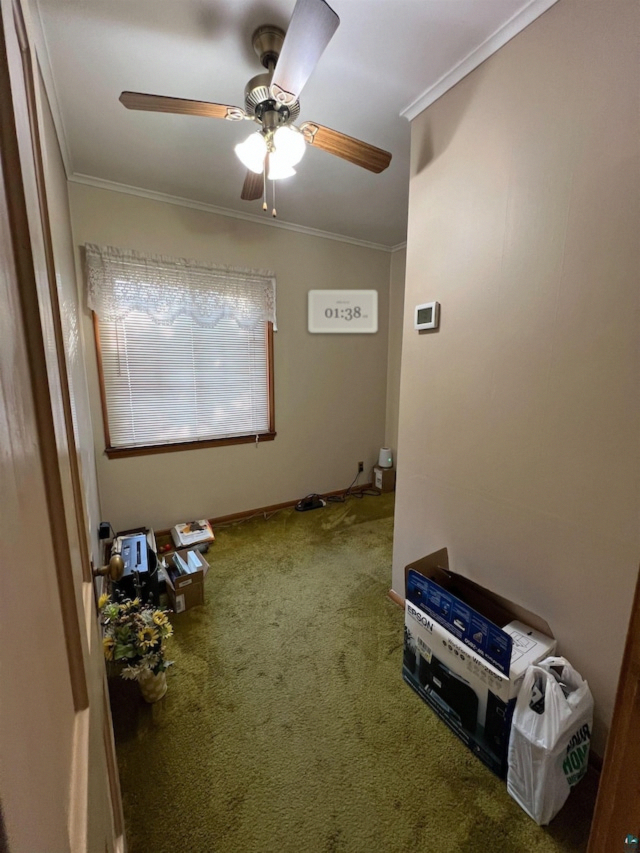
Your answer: 1,38
